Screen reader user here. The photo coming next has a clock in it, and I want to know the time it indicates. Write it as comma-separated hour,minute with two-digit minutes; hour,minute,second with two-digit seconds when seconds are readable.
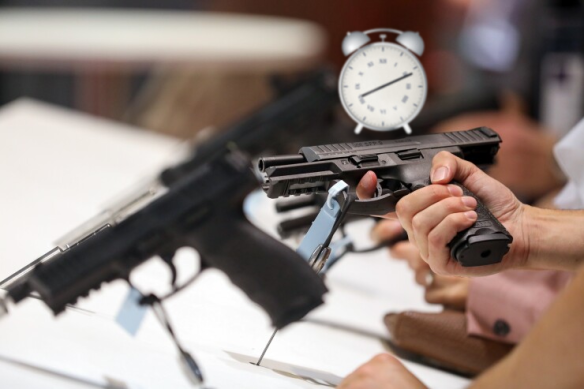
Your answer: 8,11
